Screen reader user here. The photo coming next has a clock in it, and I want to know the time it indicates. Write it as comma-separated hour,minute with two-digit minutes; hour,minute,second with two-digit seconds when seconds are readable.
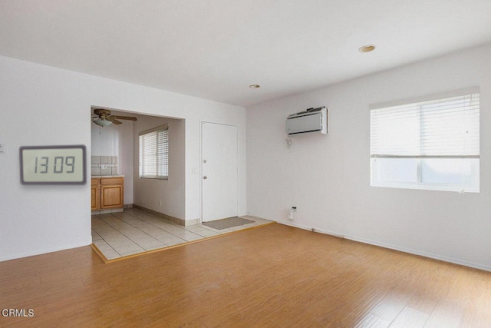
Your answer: 13,09
